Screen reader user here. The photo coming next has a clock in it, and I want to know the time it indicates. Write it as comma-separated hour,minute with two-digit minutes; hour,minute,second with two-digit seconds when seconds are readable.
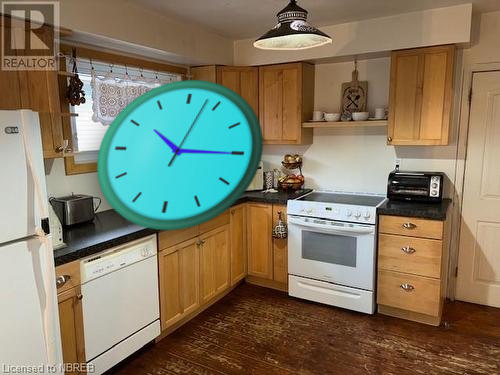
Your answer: 10,15,03
